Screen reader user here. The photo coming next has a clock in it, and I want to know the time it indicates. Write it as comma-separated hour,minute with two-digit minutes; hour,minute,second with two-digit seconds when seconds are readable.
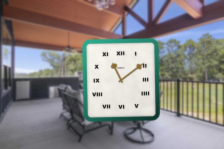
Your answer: 11,09
